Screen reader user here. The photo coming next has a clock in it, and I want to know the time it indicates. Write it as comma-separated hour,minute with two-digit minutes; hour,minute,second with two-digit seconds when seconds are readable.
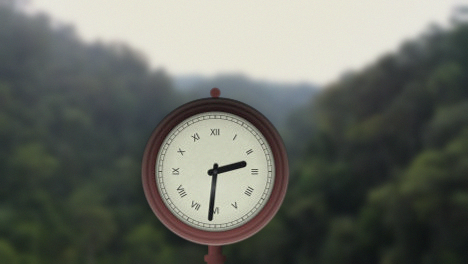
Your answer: 2,31
